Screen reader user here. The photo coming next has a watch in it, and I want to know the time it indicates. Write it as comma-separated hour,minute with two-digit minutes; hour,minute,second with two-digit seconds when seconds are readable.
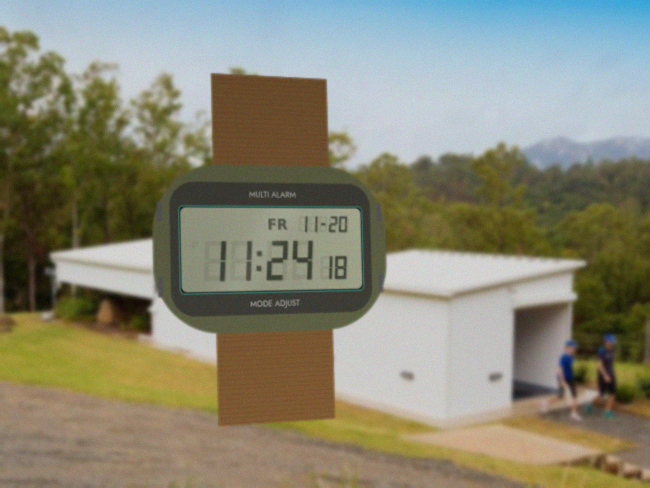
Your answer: 11,24,18
